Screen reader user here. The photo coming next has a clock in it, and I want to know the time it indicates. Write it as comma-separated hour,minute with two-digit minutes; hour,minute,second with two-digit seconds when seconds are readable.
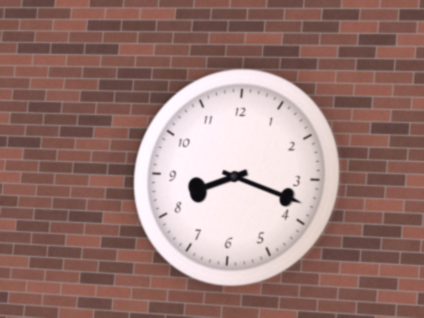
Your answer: 8,18
